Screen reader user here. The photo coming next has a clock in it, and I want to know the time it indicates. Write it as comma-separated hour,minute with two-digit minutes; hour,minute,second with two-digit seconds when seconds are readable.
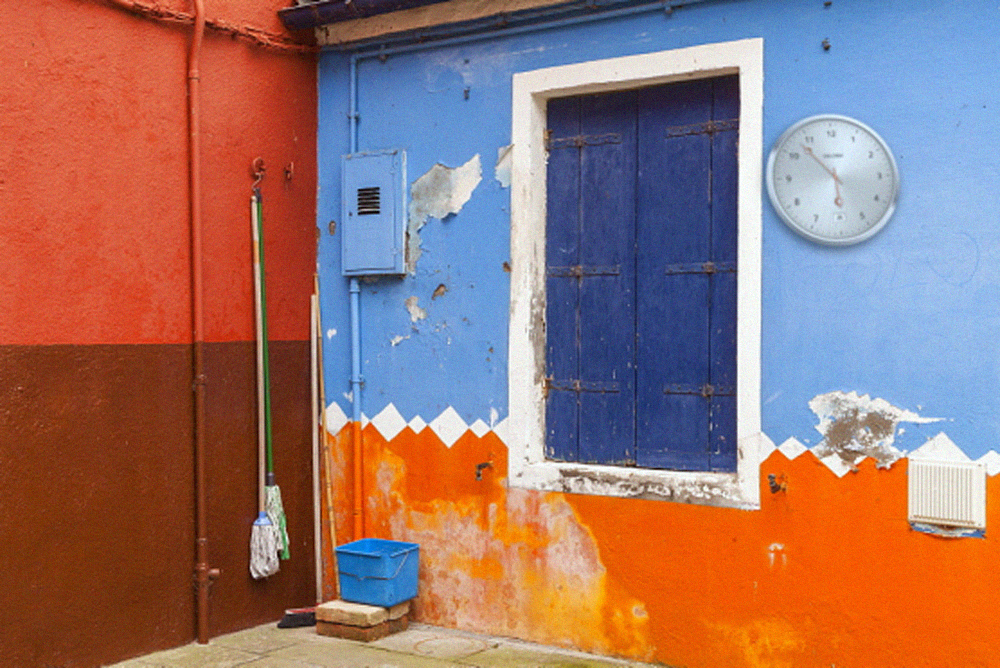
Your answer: 5,53
